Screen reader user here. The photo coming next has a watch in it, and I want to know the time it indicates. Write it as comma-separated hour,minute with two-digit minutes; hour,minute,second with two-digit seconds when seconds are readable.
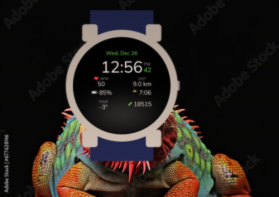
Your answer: 12,56
